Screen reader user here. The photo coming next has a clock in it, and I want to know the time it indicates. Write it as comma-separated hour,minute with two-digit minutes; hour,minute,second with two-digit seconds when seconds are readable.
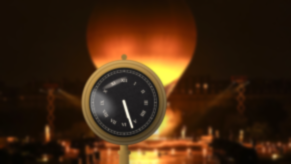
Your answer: 5,27
